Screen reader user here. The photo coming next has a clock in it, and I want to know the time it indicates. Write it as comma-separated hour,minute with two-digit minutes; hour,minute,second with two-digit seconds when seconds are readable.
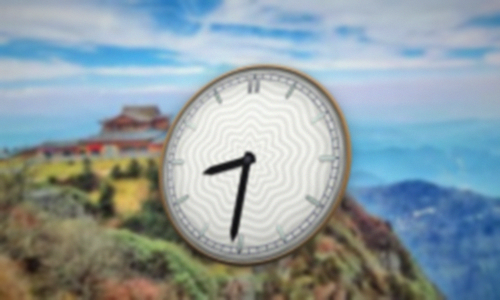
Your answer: 8,31
